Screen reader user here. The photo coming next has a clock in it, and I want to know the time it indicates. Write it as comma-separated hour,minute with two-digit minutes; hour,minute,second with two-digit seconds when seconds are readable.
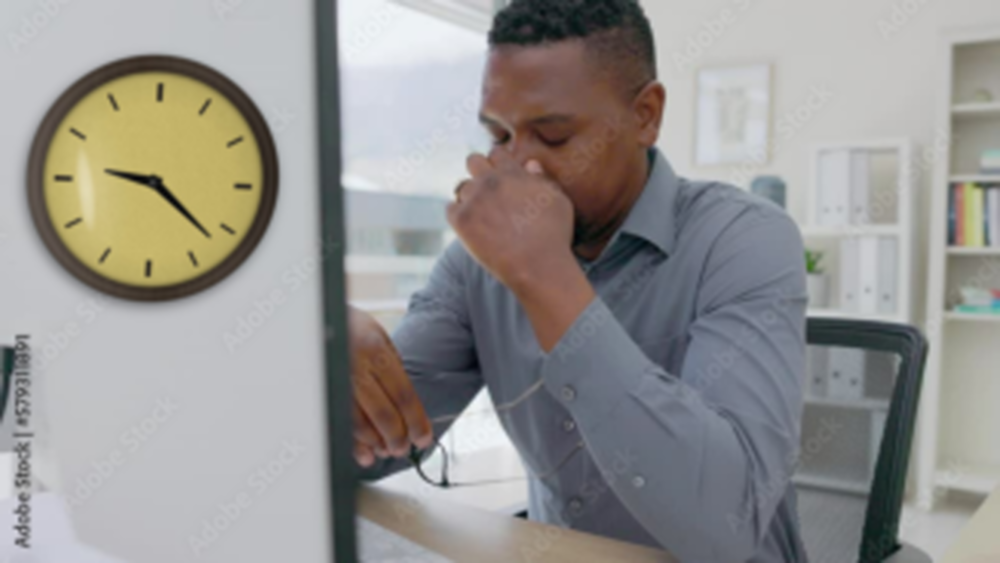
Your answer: 9,22
